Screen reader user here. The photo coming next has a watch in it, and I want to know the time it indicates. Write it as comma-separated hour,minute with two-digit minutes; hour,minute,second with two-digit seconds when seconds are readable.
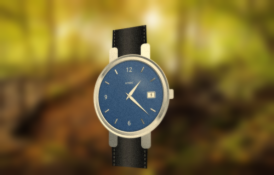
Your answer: 1,22
